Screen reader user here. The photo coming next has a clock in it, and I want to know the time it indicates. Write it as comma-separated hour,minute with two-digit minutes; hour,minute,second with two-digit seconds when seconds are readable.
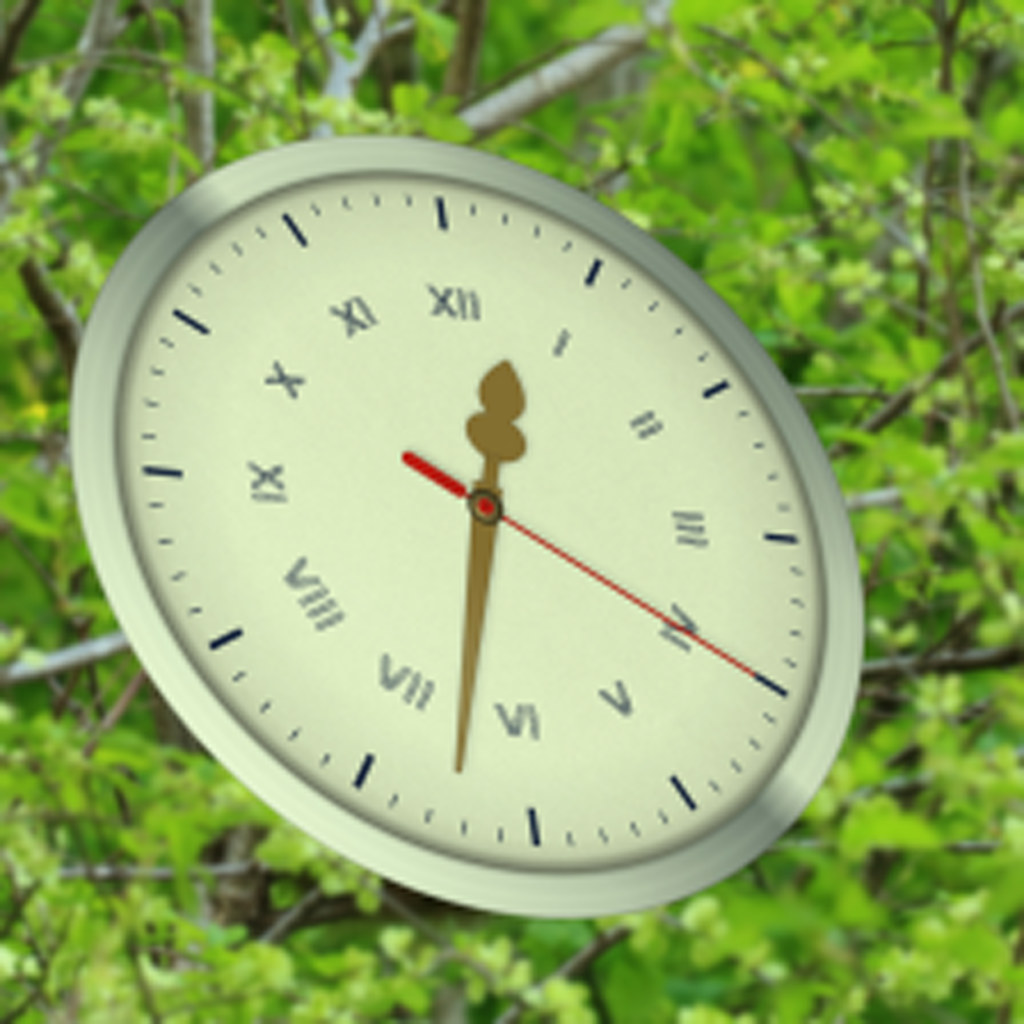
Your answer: 12,32,20
